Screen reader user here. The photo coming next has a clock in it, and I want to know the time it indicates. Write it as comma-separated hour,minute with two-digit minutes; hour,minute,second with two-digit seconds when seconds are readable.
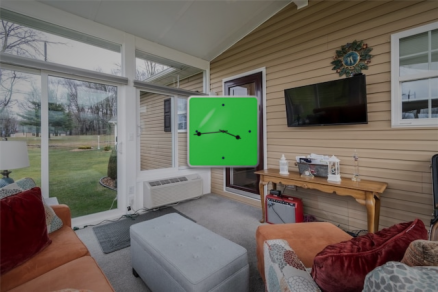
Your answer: 3,44
